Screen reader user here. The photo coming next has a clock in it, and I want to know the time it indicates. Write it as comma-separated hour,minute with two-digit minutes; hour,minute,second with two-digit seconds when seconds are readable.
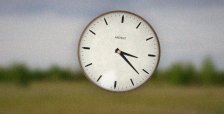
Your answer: 3,22
